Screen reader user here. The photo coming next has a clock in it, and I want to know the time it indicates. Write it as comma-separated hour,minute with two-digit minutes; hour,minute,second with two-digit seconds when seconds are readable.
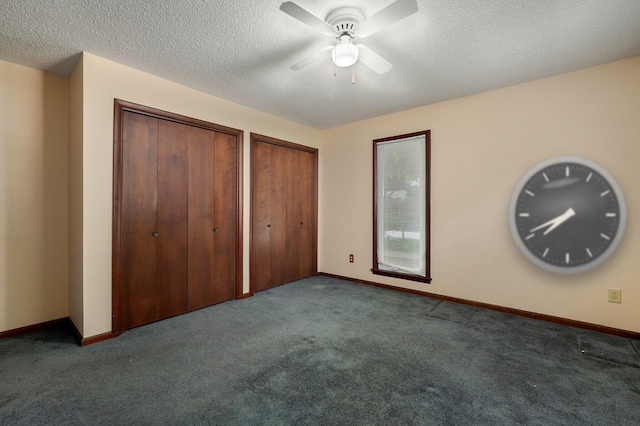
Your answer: 7,41
